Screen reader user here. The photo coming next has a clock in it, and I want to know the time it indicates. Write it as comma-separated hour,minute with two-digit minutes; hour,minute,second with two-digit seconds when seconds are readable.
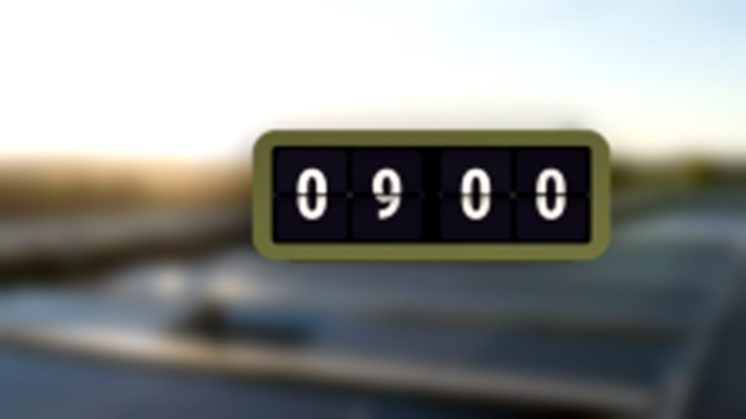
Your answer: 9,00
